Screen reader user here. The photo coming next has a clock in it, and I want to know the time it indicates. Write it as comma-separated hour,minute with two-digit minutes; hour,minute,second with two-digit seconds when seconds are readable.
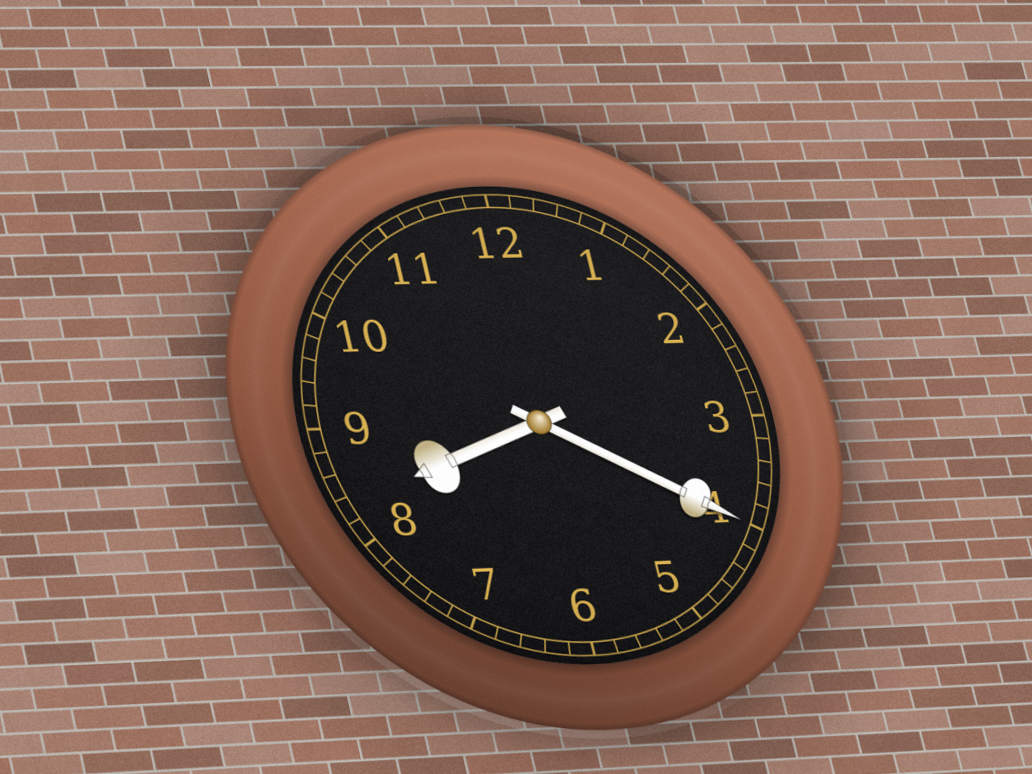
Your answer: 8,20
